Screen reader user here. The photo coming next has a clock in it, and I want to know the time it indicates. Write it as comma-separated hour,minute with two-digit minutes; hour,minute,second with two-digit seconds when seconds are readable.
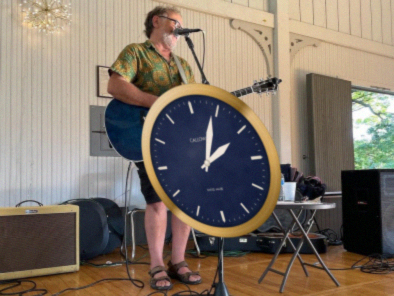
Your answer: 2,04
